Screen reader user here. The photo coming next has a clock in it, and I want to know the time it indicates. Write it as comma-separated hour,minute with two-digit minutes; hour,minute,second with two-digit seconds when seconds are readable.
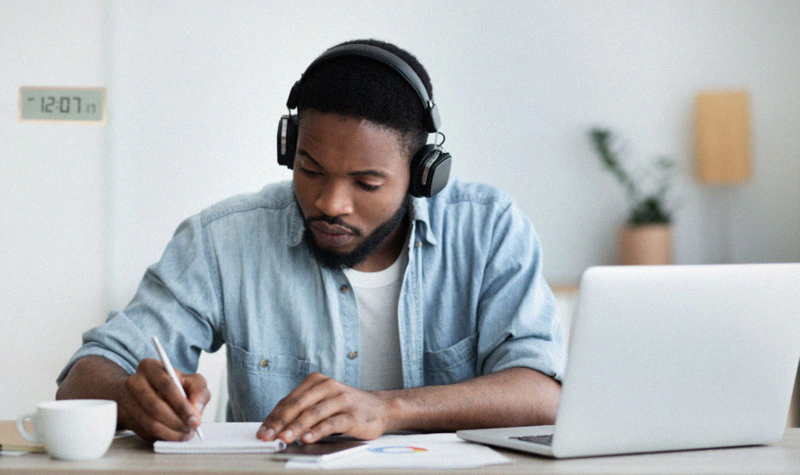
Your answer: 12,07
